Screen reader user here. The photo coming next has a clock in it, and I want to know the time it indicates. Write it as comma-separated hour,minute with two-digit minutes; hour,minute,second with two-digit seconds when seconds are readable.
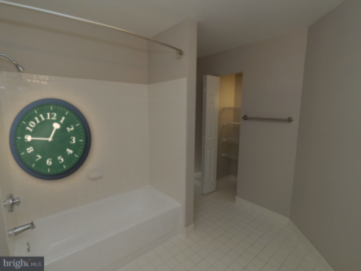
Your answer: 12,45
